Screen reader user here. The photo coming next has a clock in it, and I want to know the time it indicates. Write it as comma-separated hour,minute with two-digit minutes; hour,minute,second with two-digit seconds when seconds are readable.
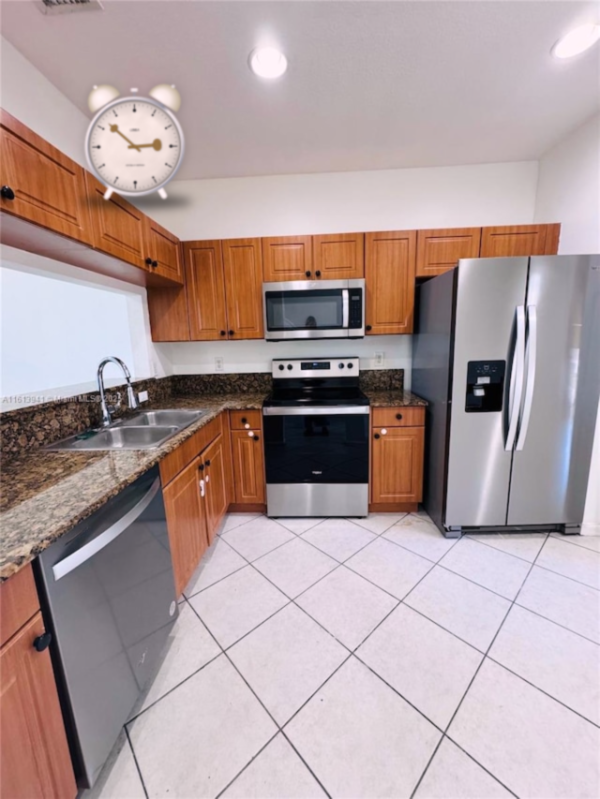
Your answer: 2,52
